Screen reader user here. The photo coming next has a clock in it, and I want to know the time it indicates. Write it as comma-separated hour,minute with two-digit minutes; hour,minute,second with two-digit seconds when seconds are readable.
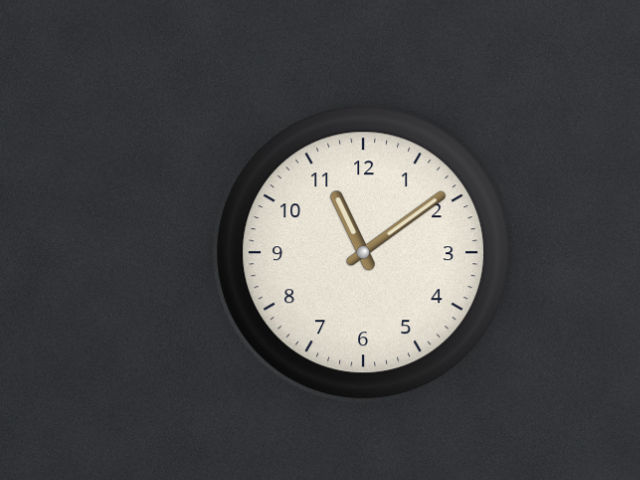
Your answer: 11,09
